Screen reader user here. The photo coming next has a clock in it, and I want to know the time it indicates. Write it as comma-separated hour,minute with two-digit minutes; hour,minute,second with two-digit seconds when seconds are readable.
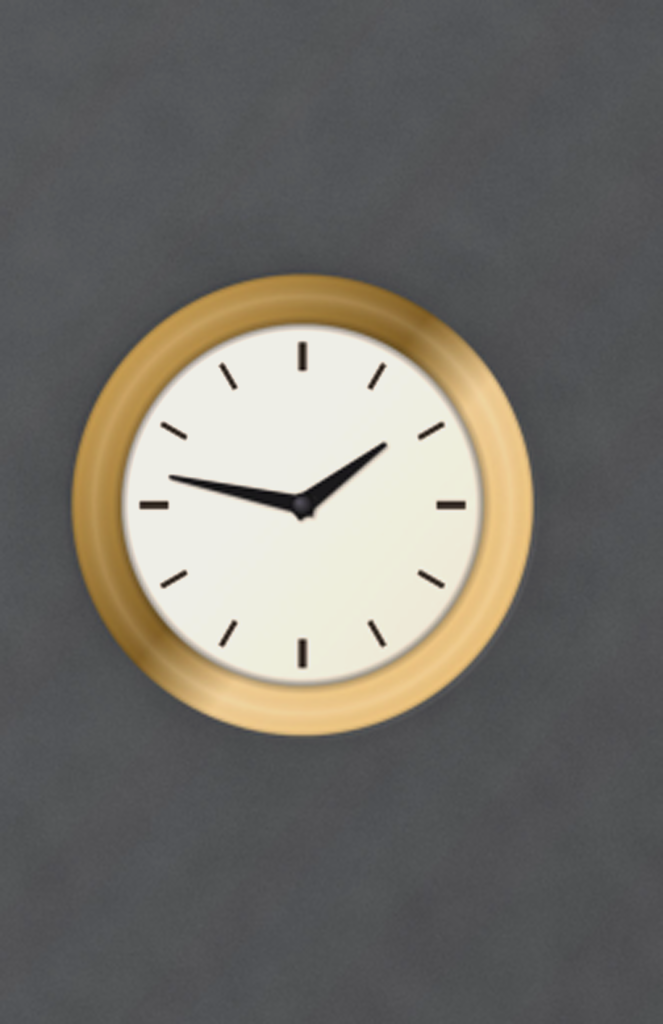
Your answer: 1,47
